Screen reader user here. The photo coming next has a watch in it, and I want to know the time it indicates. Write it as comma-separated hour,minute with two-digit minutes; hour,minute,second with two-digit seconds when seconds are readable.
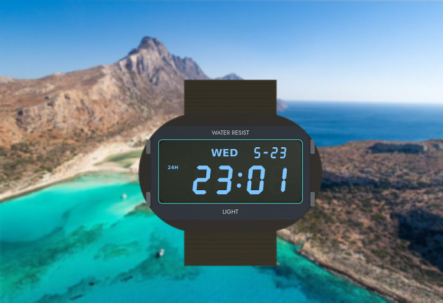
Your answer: 23,01
